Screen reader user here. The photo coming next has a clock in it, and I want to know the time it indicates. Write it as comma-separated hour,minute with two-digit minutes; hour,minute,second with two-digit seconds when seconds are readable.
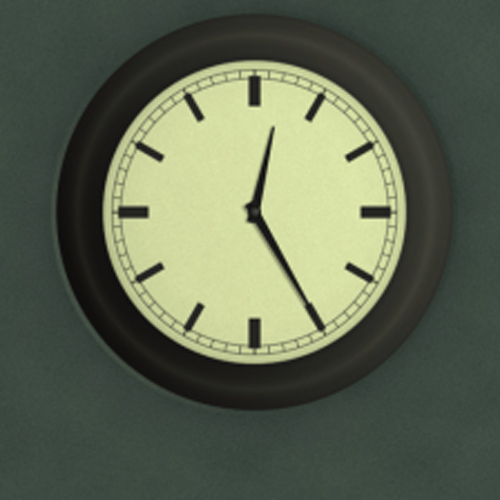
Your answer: 12,25
